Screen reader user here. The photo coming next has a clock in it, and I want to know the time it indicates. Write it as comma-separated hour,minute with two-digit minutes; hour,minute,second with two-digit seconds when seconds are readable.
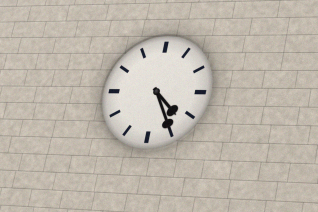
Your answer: 4,25
